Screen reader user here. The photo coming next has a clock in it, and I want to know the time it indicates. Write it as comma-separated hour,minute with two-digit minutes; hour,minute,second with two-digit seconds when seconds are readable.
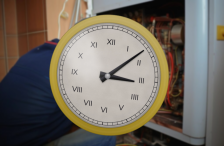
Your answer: 3,08
